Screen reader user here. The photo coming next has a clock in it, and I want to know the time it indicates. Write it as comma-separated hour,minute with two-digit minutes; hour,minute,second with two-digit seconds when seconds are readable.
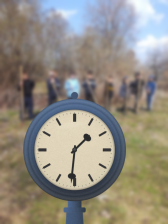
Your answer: 1,31
